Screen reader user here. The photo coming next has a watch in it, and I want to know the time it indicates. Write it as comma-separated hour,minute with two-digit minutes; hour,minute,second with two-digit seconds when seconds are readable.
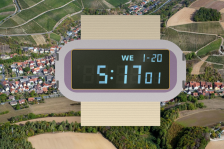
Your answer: 5,17,01
